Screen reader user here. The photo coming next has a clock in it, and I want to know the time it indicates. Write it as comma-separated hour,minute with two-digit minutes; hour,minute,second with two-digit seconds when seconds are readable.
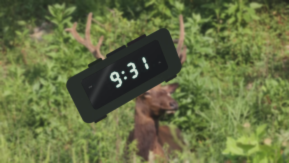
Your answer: 9,31
